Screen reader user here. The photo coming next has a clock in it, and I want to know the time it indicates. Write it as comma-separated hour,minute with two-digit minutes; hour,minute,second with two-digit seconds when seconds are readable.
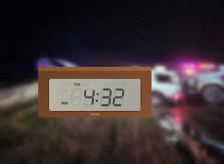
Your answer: 4,32
